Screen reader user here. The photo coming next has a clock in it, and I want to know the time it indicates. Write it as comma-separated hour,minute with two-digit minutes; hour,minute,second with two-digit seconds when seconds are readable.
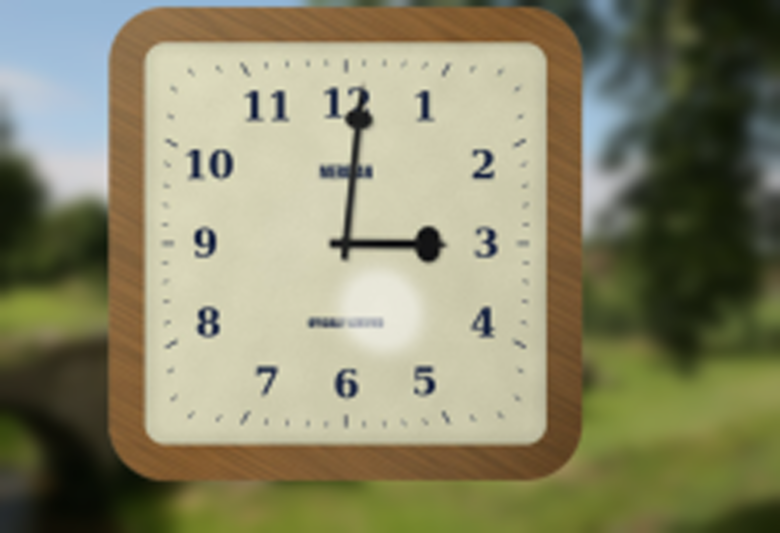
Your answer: 3,01
